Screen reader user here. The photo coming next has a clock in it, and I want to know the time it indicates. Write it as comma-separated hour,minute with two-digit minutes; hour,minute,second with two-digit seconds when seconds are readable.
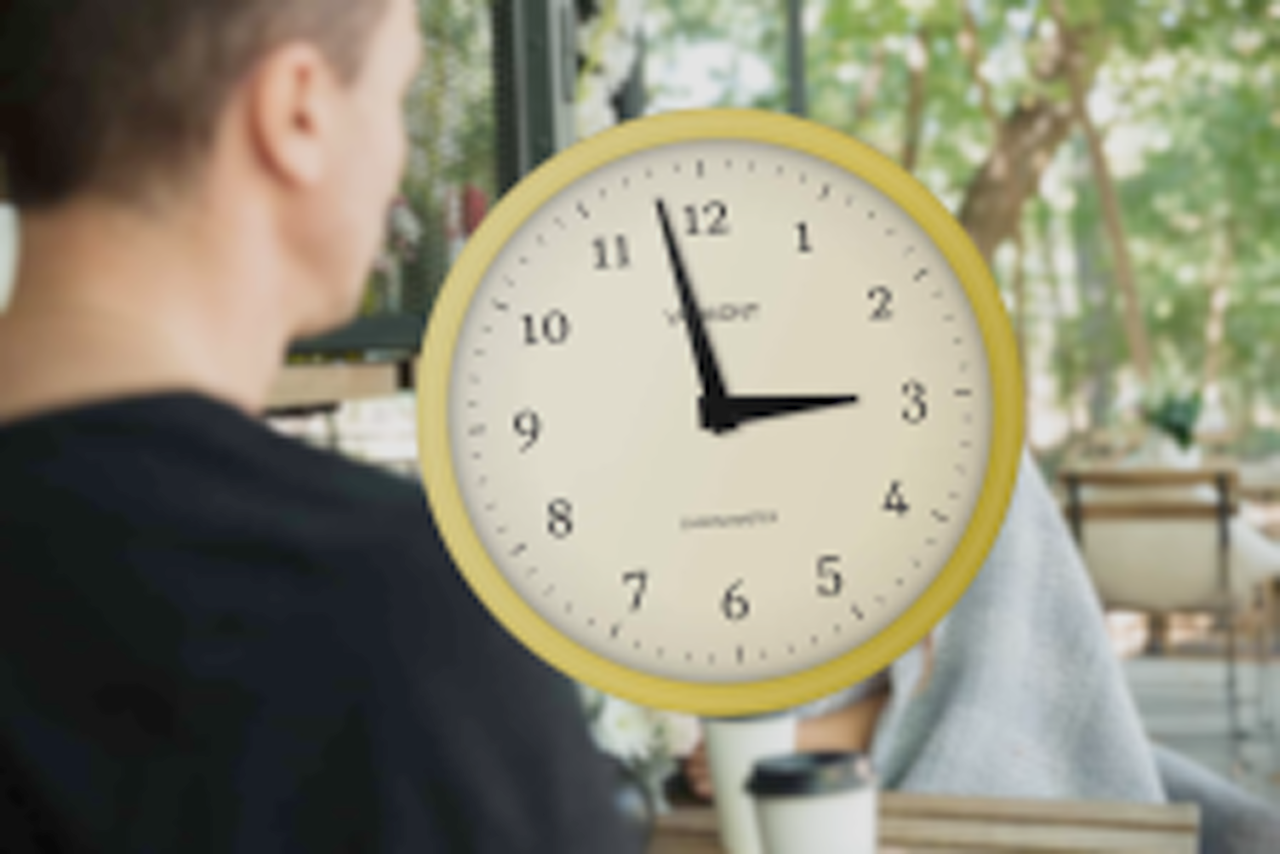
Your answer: 2,58
